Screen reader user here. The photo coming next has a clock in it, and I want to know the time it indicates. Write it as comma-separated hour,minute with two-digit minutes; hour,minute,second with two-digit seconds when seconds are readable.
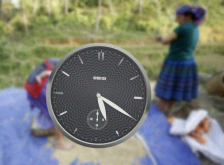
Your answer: 5,20
